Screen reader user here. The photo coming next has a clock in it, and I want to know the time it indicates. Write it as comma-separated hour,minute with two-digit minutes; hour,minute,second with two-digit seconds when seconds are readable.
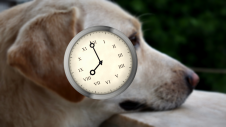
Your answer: 7,59
